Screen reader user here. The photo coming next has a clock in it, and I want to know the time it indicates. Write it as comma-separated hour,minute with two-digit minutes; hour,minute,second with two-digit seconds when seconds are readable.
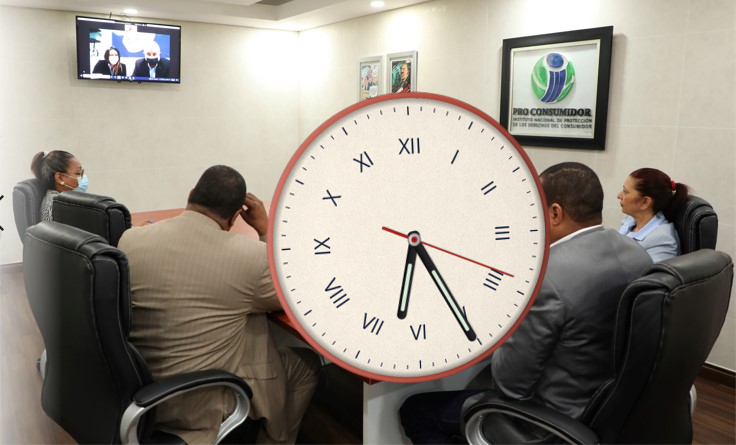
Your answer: 6,25,19
